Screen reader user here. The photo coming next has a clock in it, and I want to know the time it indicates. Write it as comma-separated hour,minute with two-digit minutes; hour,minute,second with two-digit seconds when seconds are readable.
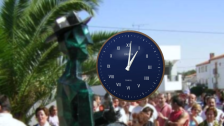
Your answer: 1,01
